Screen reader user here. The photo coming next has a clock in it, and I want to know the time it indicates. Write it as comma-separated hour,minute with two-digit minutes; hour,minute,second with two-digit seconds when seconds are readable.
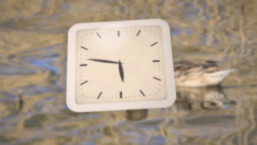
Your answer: 5,47
